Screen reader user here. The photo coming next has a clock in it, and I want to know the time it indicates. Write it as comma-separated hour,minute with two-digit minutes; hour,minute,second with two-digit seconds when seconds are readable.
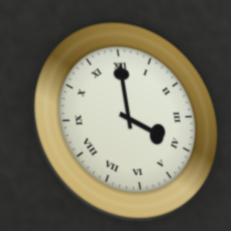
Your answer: 4,00
